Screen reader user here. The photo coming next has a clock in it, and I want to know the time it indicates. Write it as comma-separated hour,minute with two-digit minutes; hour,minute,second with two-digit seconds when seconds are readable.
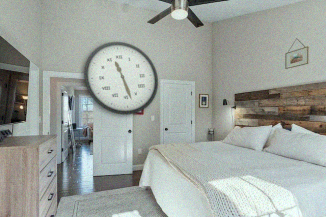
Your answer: 11,28
